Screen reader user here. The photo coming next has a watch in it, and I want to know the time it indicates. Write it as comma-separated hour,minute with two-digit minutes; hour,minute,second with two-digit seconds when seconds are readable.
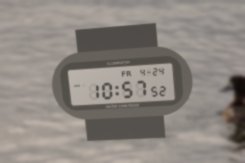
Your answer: 10,57,52
